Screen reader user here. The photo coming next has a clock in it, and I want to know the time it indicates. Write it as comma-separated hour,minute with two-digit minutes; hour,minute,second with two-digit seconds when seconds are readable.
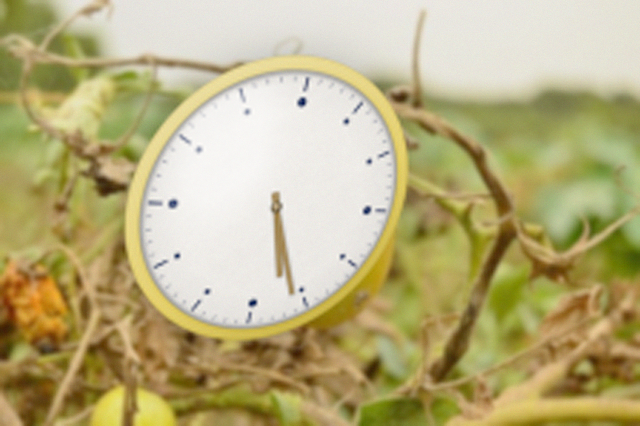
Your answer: 5,26
